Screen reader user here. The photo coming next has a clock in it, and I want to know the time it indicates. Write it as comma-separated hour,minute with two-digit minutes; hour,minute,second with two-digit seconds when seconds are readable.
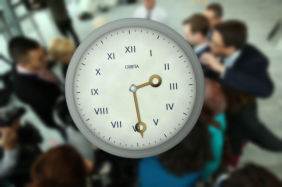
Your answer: 2,29
